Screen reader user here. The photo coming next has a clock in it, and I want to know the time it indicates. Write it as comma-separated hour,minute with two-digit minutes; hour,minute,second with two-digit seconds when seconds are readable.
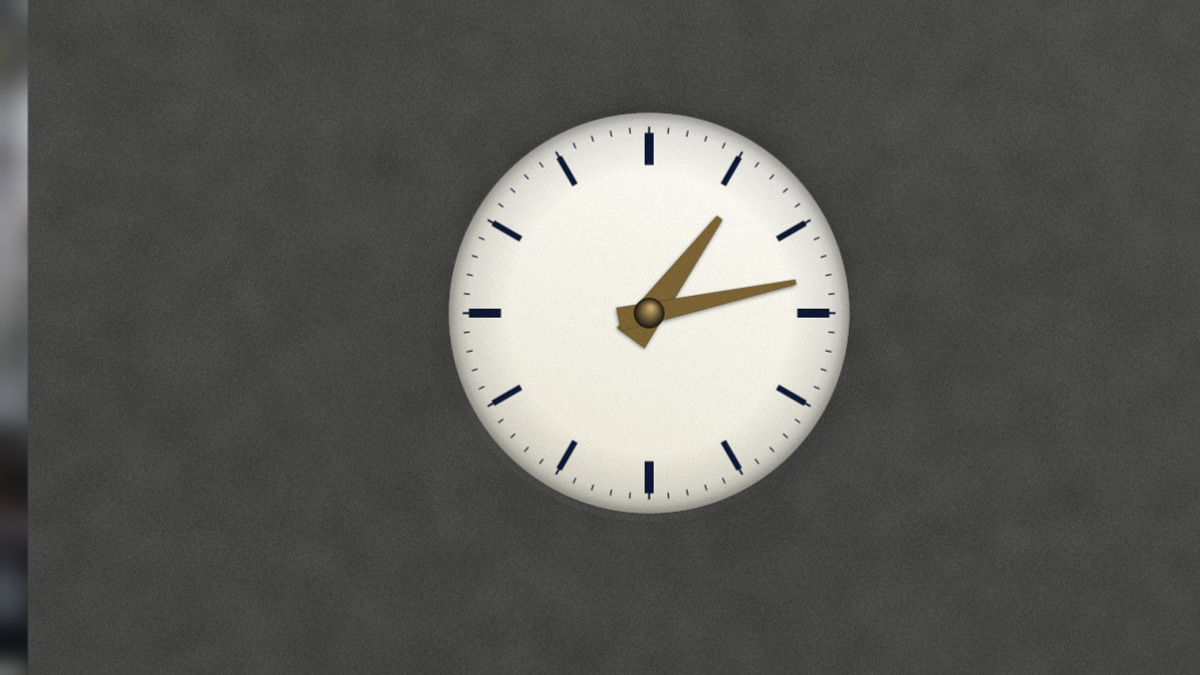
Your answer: 1,13
